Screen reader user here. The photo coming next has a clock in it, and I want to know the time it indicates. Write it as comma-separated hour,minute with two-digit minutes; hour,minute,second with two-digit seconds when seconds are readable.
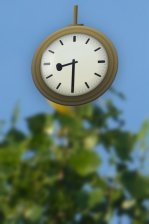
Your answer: 8,30
